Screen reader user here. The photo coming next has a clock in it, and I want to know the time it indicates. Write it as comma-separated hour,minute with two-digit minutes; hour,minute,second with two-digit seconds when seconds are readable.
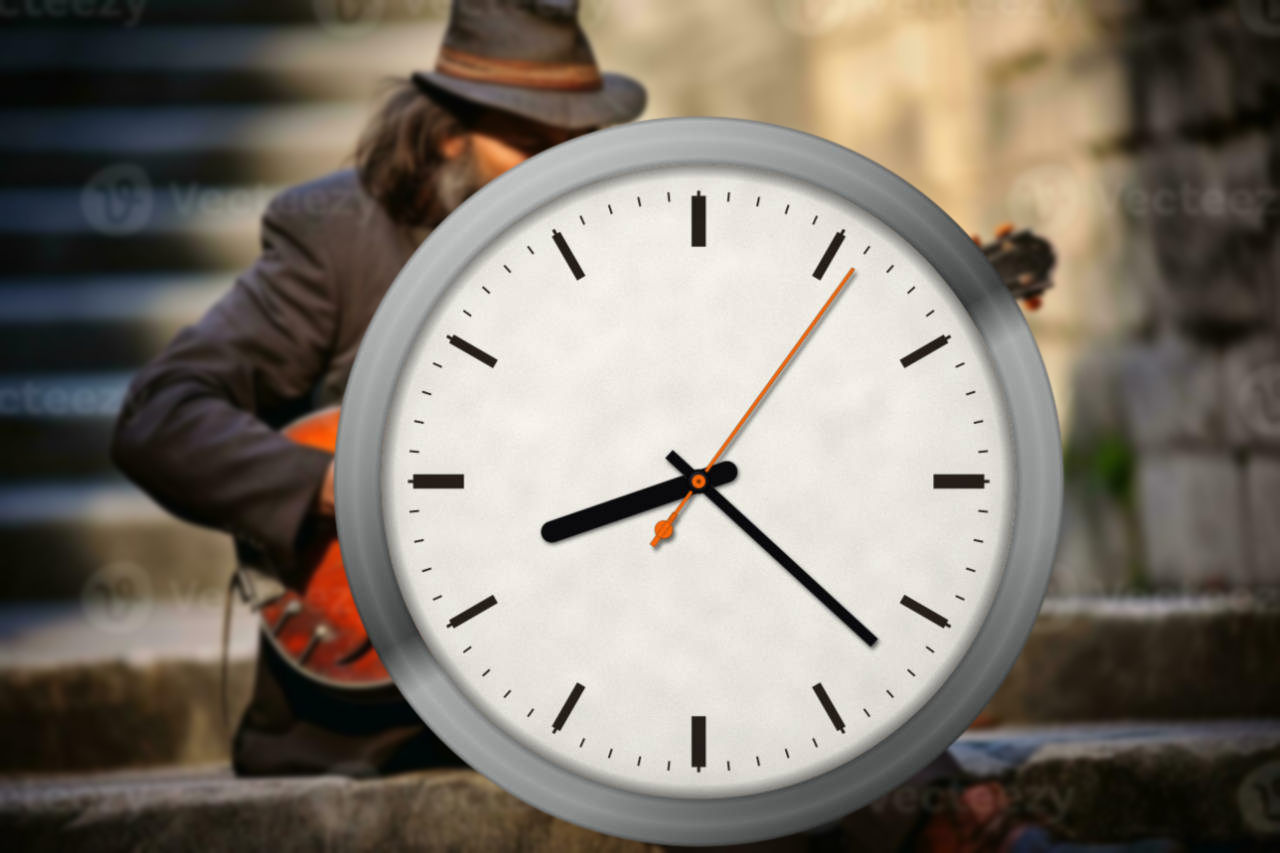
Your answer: 8,22,06
